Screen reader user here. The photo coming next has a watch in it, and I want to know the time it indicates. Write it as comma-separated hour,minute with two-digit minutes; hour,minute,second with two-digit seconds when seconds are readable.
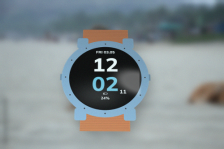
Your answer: 12,02
